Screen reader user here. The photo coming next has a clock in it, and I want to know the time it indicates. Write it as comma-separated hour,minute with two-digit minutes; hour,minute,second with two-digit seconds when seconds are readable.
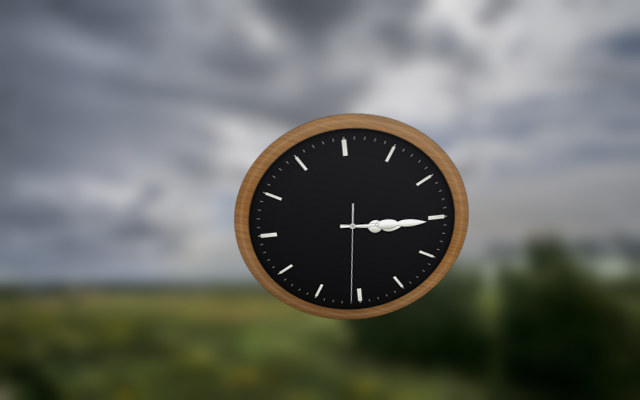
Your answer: 3,15,31
